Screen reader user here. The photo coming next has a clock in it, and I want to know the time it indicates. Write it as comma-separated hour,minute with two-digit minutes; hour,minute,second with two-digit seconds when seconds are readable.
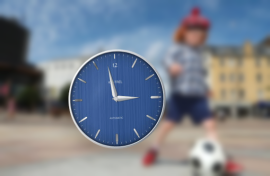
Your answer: 2,58
